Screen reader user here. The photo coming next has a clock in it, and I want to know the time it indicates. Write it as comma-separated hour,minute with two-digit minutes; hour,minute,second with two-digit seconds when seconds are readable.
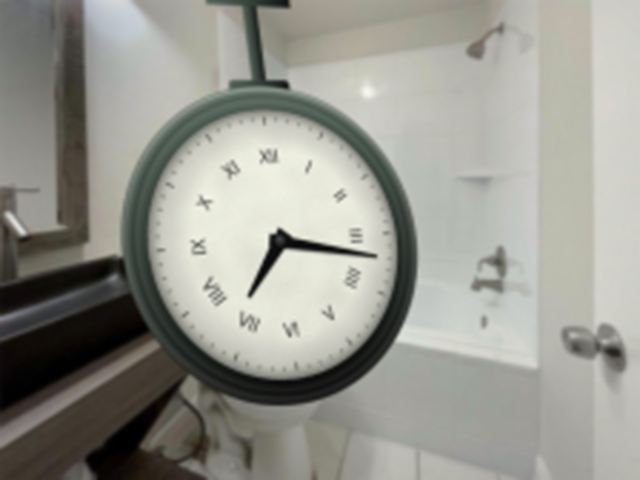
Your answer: 7,17
